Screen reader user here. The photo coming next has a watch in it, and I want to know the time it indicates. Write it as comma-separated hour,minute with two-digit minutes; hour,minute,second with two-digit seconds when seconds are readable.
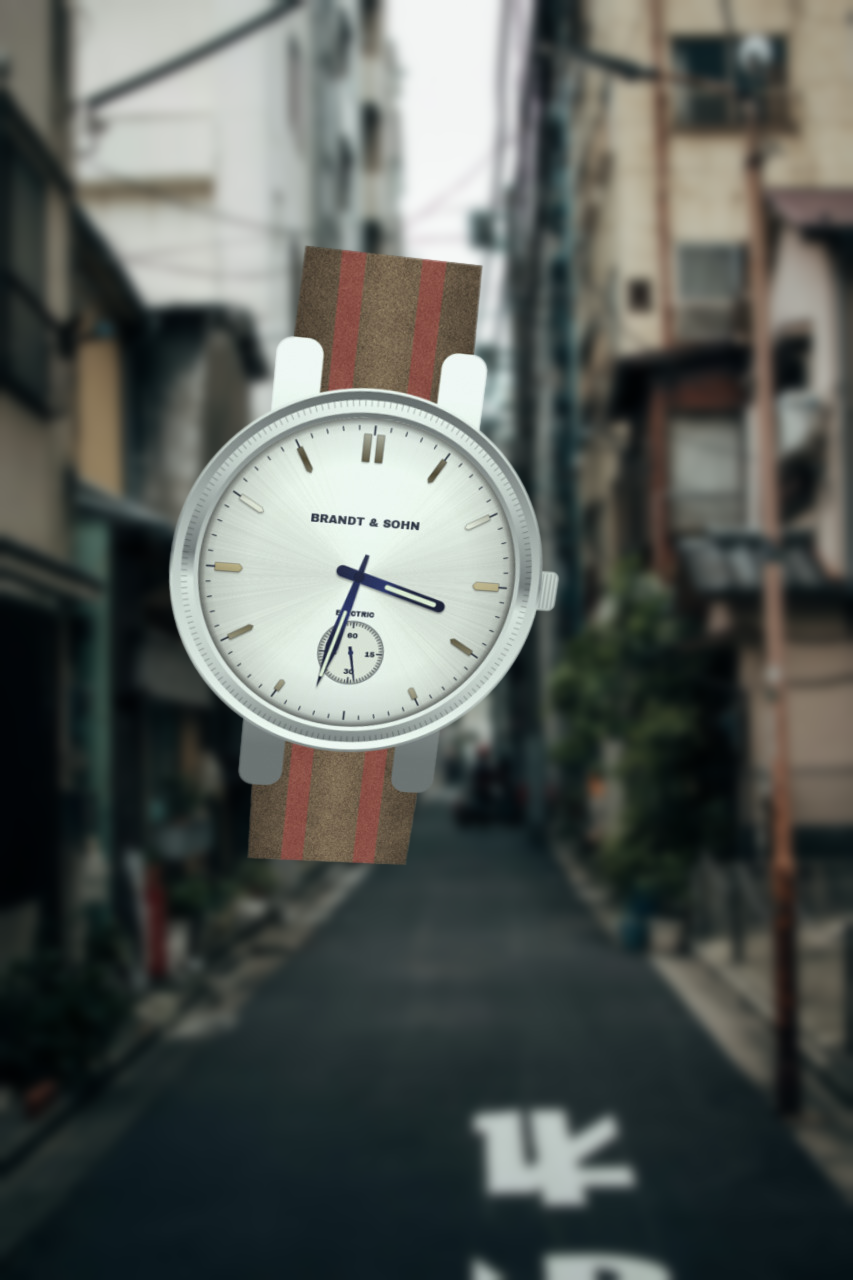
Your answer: 3,32,28
